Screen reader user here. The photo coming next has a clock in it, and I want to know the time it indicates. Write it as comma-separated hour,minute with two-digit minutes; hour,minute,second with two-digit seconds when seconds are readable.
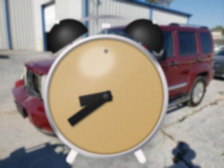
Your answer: 8,39
